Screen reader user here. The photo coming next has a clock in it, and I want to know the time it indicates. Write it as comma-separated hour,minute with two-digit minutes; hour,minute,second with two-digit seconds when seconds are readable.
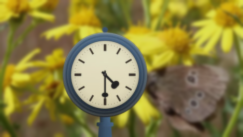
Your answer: 4,30
